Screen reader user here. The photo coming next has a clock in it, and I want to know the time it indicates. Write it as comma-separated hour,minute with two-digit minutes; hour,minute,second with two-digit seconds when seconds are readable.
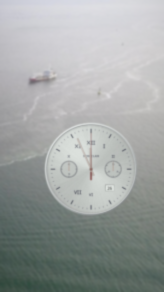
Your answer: 11,56
